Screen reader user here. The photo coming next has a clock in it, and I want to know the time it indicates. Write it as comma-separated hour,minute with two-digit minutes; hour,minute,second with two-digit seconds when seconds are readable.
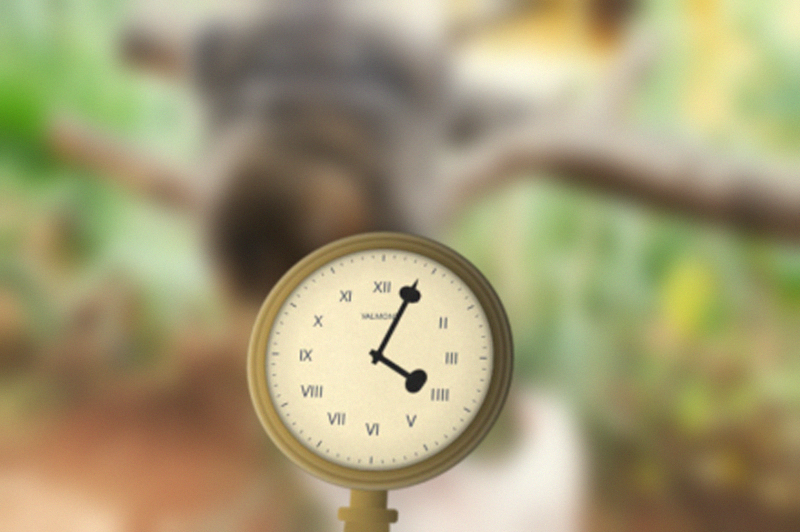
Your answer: 4,04
